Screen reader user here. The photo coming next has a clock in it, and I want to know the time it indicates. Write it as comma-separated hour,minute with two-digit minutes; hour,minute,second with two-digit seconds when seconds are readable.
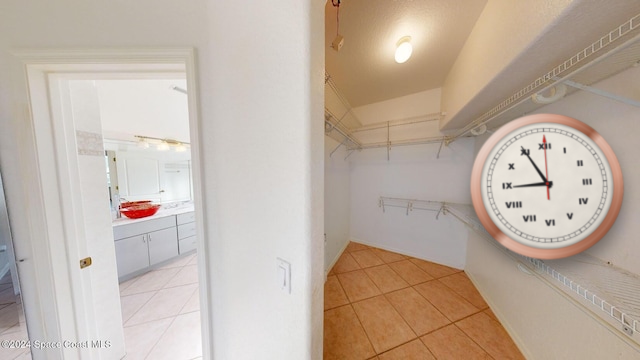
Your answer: 8,55,00
